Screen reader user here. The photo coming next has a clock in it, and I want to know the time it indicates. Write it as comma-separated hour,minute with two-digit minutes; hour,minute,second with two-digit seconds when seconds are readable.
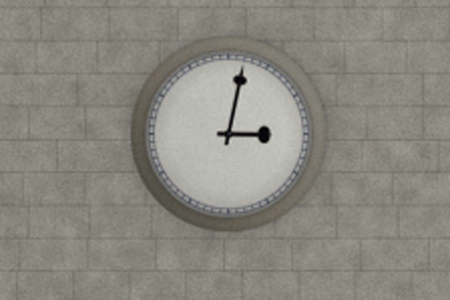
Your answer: 3,02
